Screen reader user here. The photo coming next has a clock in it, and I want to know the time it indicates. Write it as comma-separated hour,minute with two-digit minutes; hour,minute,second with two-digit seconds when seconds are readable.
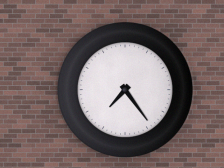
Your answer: 7,24
